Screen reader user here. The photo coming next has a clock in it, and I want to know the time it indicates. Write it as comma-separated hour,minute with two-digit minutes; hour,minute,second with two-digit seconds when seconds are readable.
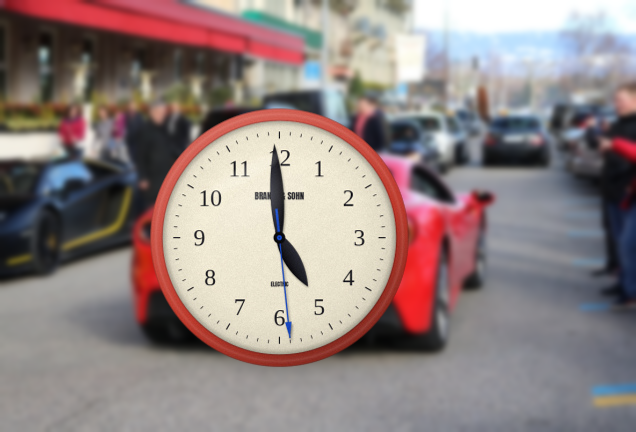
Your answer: 4,59,29
